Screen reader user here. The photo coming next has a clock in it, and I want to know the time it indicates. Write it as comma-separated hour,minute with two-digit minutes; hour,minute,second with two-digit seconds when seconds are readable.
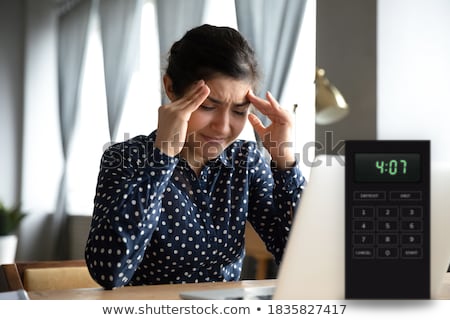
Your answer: 4,07
